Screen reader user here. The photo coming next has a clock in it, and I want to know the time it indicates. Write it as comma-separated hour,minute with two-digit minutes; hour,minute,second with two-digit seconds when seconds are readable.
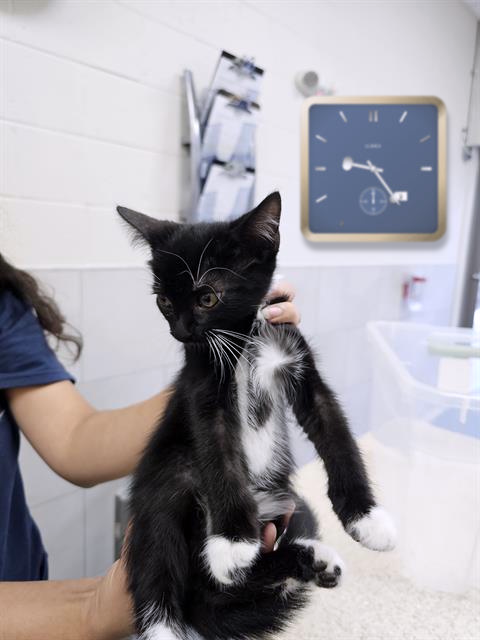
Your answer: 9,24
